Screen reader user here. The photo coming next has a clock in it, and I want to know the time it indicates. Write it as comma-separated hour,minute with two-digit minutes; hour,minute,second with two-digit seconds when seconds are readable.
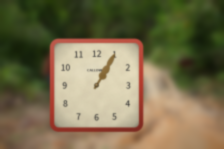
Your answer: 1,05
